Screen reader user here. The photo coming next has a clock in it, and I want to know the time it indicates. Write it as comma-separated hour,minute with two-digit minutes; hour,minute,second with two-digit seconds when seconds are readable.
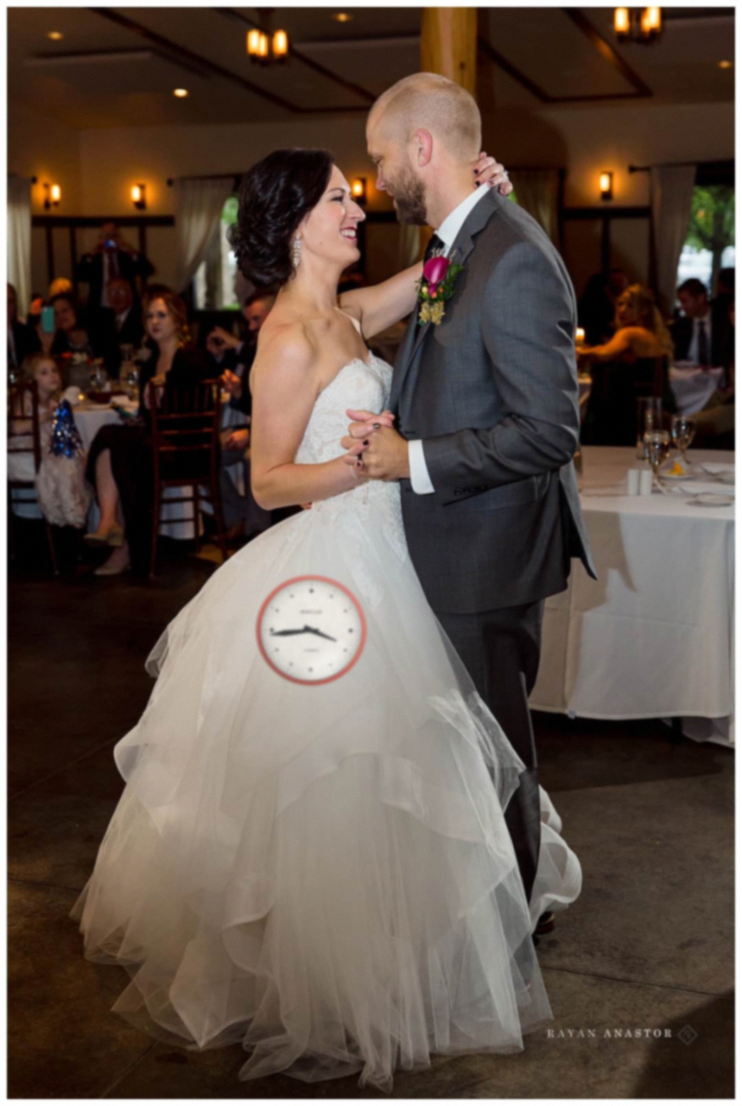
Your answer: 3,44
